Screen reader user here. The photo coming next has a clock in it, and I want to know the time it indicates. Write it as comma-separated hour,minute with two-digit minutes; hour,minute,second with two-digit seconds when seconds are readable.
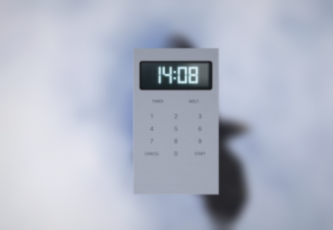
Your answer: 14,08
